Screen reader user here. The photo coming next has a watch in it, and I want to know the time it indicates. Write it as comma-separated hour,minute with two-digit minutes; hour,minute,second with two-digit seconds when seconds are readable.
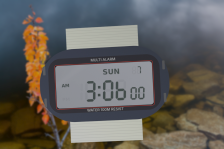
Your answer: 3,06,00
